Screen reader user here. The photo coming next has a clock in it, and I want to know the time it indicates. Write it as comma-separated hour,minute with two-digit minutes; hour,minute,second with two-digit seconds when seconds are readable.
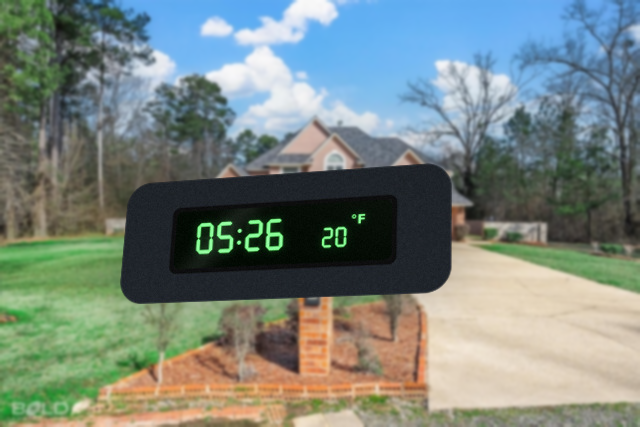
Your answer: 5,26
